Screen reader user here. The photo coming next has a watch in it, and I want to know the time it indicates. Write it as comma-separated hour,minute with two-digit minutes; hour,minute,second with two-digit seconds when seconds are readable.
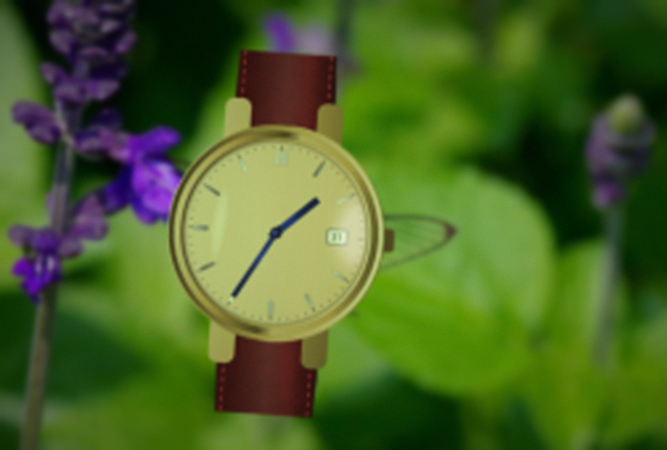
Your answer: 1,35
